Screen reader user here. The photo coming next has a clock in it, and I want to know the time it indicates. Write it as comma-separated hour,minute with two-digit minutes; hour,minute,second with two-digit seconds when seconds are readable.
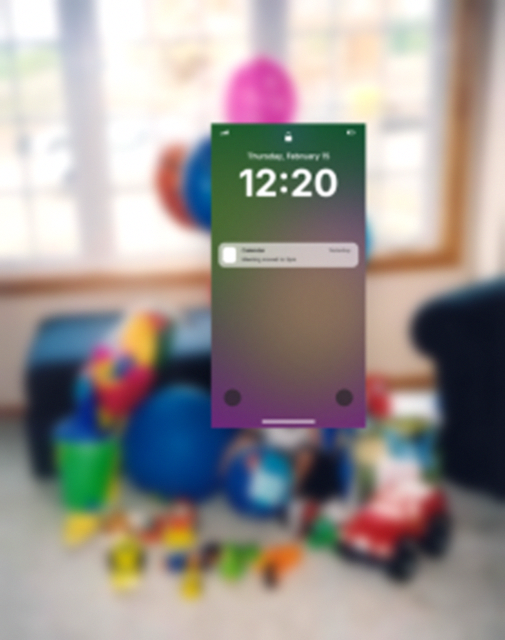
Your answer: 12,20
